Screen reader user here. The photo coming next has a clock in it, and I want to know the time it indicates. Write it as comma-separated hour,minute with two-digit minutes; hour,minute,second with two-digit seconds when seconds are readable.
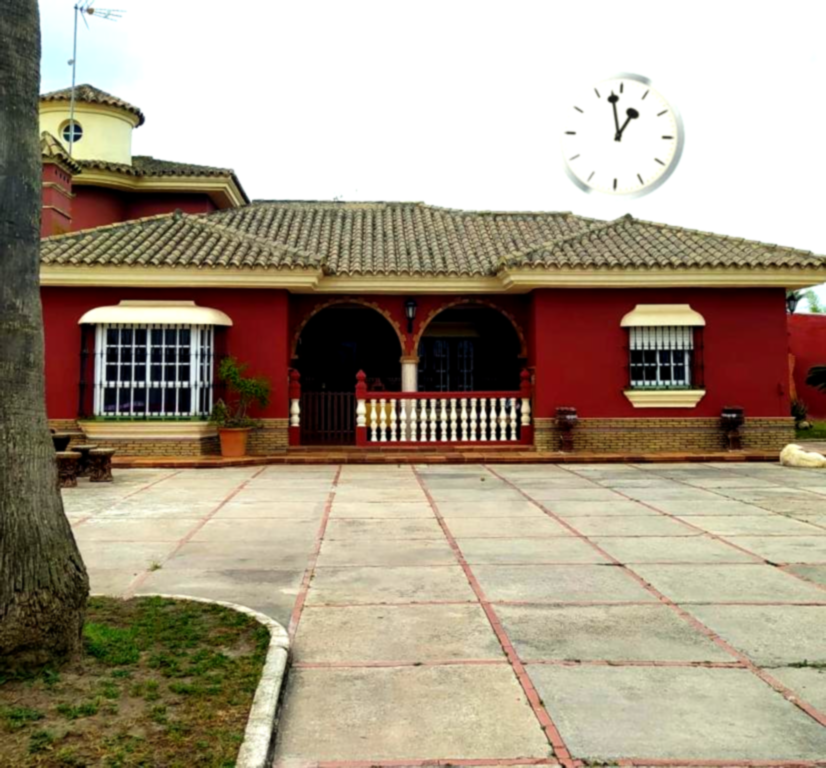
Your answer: 12,58
